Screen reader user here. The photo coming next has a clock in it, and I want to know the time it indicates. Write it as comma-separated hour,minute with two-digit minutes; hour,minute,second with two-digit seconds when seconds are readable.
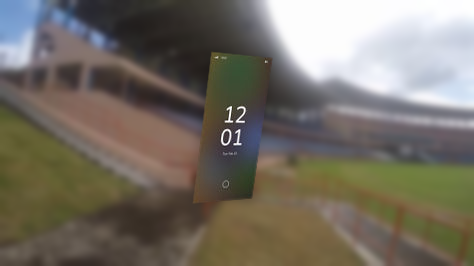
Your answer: 12,01
